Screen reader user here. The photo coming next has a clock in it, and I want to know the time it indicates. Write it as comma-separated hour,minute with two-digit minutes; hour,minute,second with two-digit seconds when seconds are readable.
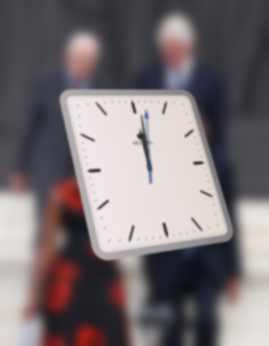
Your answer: 12,01,02
